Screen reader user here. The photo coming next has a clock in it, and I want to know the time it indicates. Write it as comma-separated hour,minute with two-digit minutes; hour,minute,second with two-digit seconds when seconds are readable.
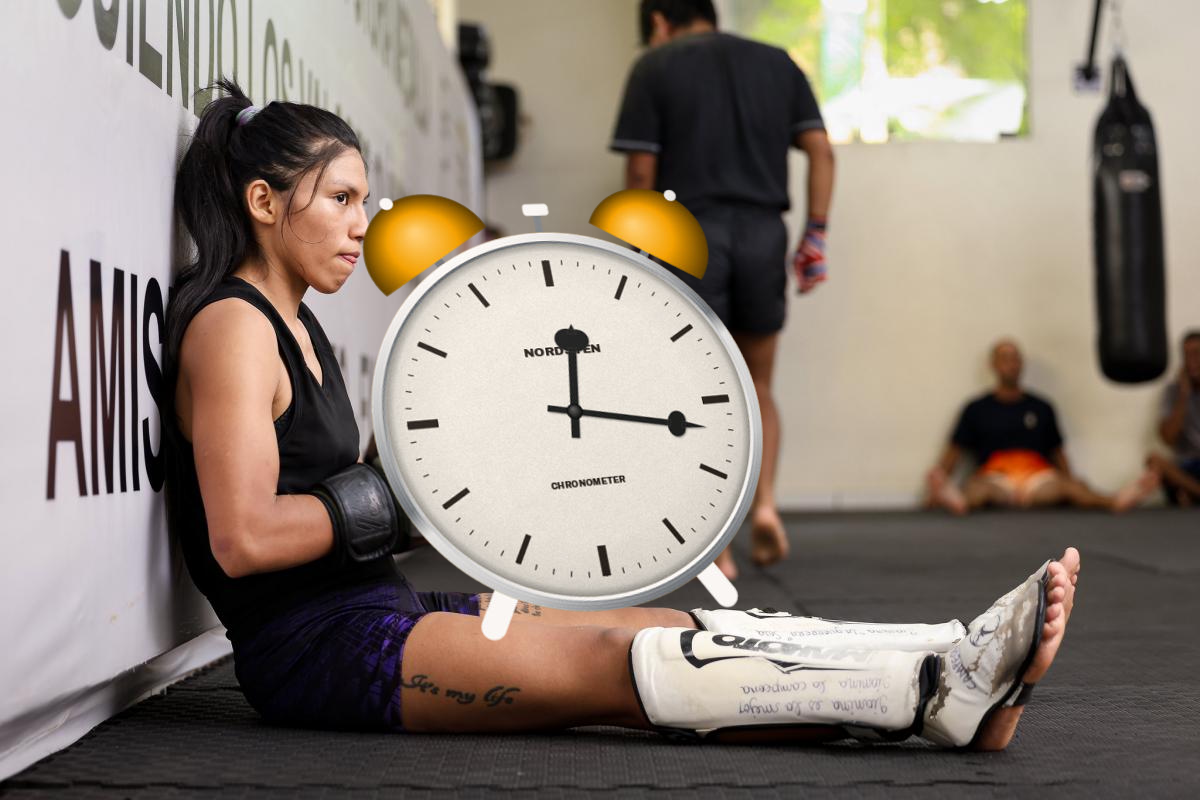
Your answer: 12,17
